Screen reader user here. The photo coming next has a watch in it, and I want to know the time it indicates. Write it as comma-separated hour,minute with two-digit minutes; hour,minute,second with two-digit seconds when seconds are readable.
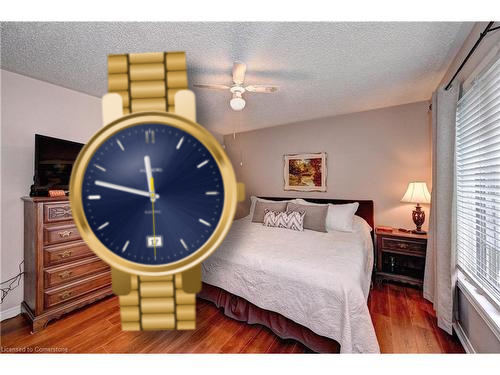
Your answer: 11,47,30
